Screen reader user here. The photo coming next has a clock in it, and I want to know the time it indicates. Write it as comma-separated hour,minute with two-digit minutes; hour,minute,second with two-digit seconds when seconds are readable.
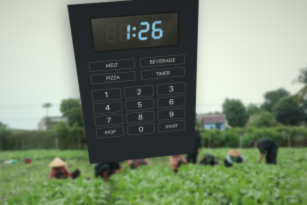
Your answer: 1,26
